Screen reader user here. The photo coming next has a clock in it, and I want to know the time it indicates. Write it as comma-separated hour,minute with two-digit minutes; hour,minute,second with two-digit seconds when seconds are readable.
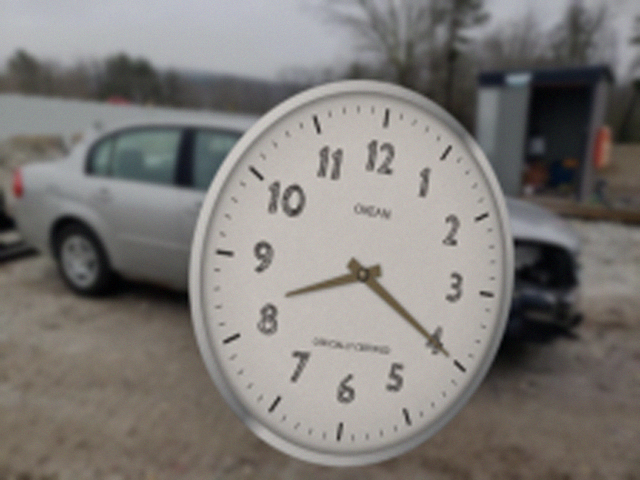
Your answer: 8,20
